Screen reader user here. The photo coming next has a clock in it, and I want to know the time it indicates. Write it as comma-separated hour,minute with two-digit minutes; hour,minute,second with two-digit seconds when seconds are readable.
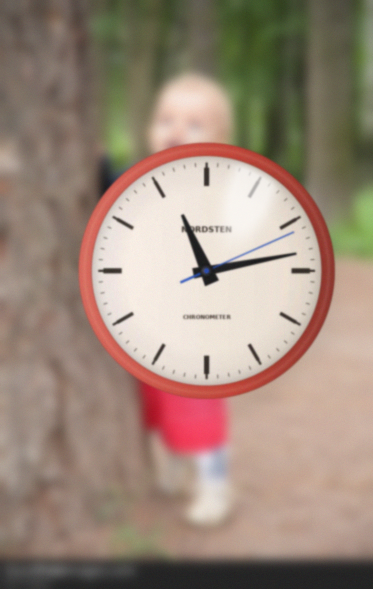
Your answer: 11,13,11
